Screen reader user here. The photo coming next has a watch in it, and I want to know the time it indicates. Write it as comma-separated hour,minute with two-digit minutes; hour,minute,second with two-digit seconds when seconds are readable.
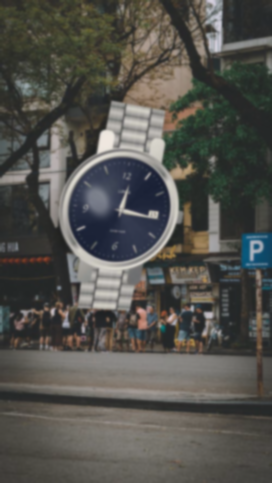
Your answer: 12,16
